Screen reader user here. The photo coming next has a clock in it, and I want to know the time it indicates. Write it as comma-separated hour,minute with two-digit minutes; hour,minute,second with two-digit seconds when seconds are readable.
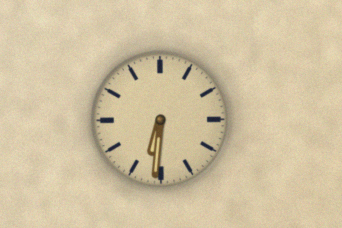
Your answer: 6,31
